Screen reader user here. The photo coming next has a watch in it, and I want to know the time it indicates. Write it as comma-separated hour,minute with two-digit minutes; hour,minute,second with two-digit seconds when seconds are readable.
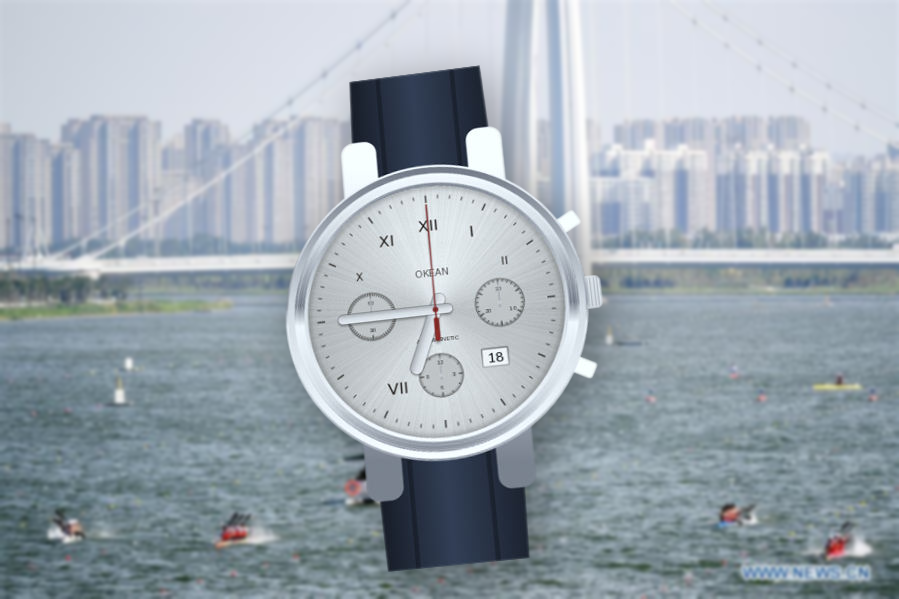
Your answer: 6,45
